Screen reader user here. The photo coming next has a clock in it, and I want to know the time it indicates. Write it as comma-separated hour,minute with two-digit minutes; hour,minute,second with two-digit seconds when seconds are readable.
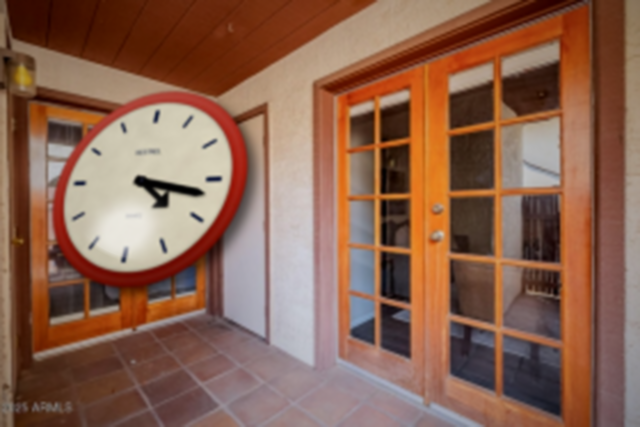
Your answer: 4,17
